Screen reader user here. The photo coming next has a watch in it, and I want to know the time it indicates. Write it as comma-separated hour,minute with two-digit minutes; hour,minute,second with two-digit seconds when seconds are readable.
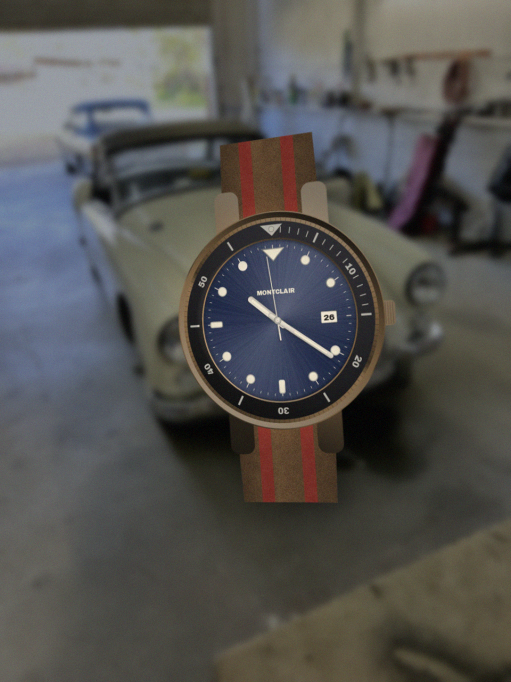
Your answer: 10,20,59
